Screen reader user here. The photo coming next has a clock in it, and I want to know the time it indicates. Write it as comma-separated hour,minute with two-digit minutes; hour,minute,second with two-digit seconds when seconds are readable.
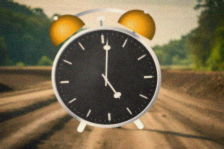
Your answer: 5,01
